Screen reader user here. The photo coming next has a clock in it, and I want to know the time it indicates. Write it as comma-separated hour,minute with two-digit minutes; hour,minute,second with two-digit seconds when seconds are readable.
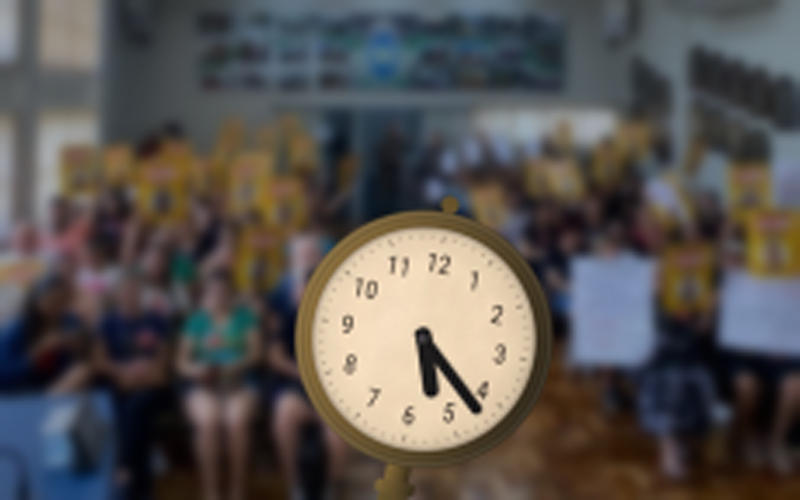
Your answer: 5,22
